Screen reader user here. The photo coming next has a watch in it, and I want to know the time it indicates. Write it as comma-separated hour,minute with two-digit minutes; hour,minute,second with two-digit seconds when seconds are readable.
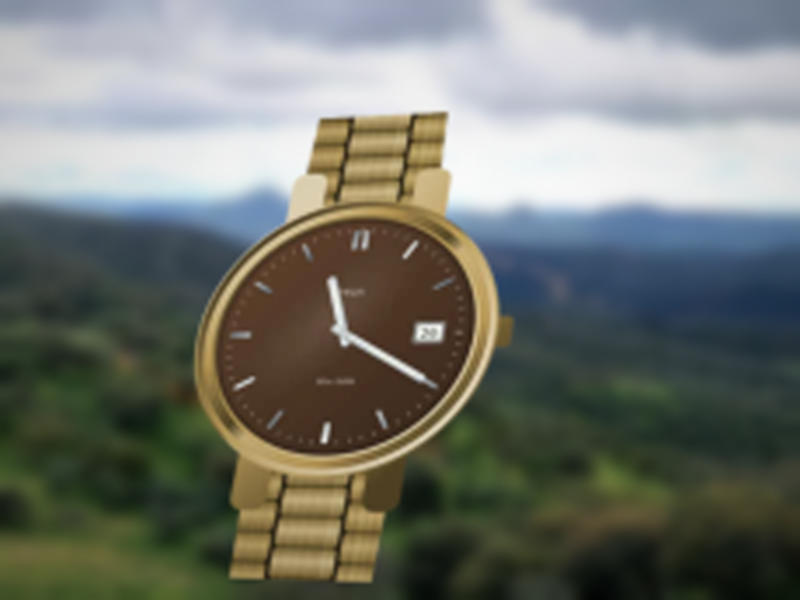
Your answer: 11,20
